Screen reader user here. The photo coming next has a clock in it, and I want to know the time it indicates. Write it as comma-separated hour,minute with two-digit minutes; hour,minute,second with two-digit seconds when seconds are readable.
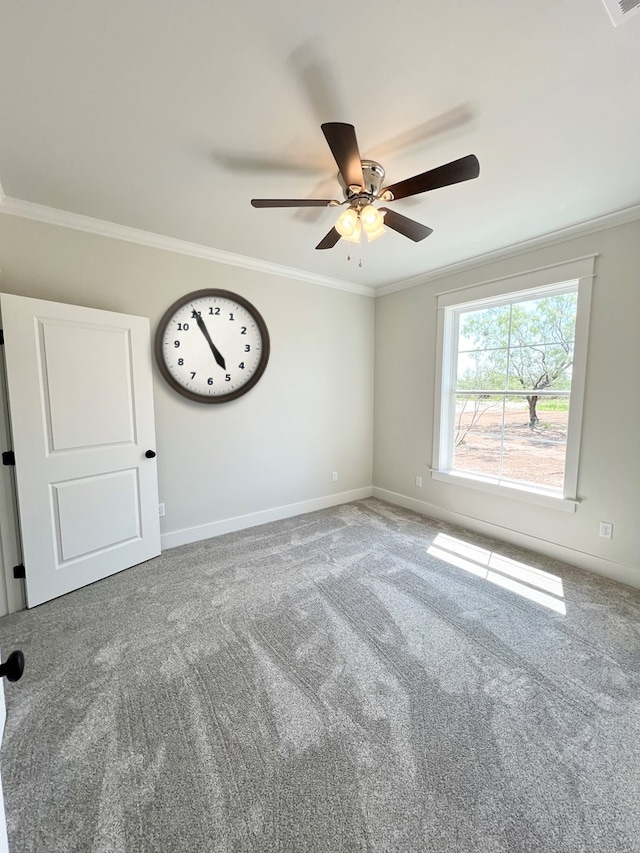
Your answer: 4,55
